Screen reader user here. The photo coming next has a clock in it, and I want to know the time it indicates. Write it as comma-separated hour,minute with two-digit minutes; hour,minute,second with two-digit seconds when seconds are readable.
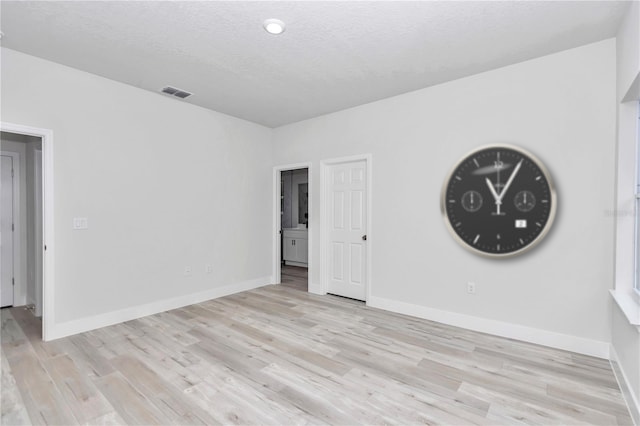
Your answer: 11,05
